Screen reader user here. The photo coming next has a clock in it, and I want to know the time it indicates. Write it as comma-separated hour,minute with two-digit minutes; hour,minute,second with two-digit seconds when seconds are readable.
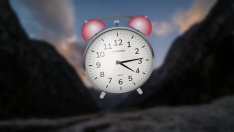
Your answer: 4,14
